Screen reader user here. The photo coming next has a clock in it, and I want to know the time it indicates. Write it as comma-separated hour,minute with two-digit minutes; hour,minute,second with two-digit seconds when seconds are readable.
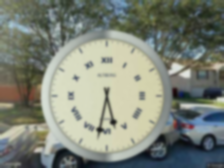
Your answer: 5,32
